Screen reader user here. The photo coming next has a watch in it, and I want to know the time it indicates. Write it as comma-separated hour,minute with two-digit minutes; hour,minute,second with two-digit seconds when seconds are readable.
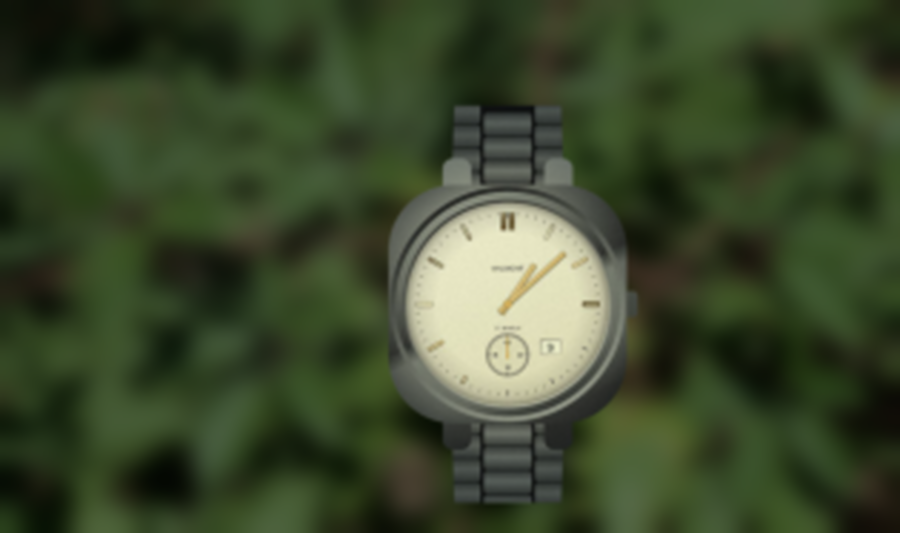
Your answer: 1,08
